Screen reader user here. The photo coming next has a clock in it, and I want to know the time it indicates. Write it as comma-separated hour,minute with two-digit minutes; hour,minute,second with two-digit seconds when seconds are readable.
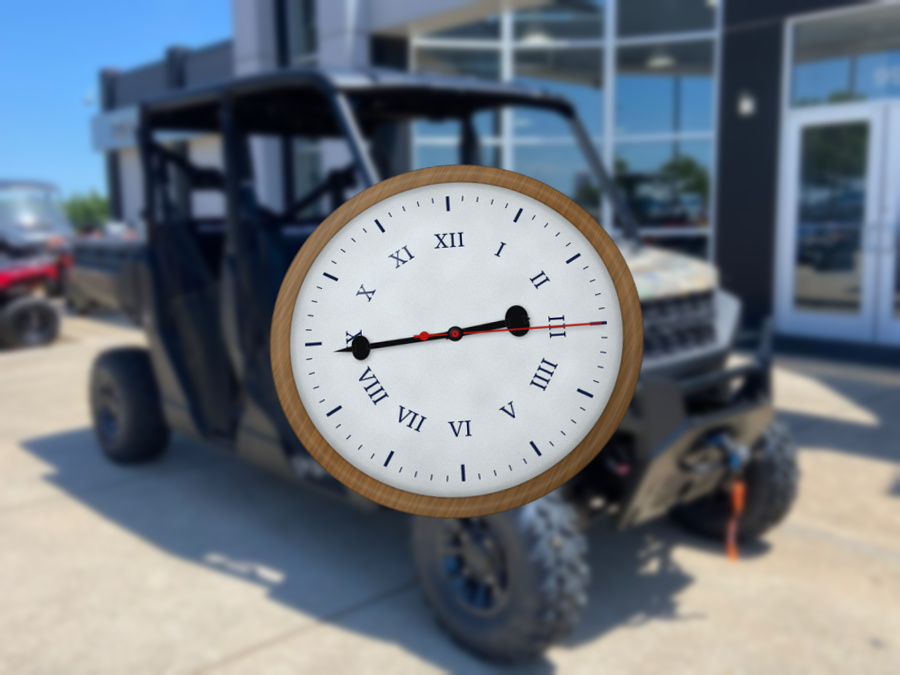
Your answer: 2,44,15
